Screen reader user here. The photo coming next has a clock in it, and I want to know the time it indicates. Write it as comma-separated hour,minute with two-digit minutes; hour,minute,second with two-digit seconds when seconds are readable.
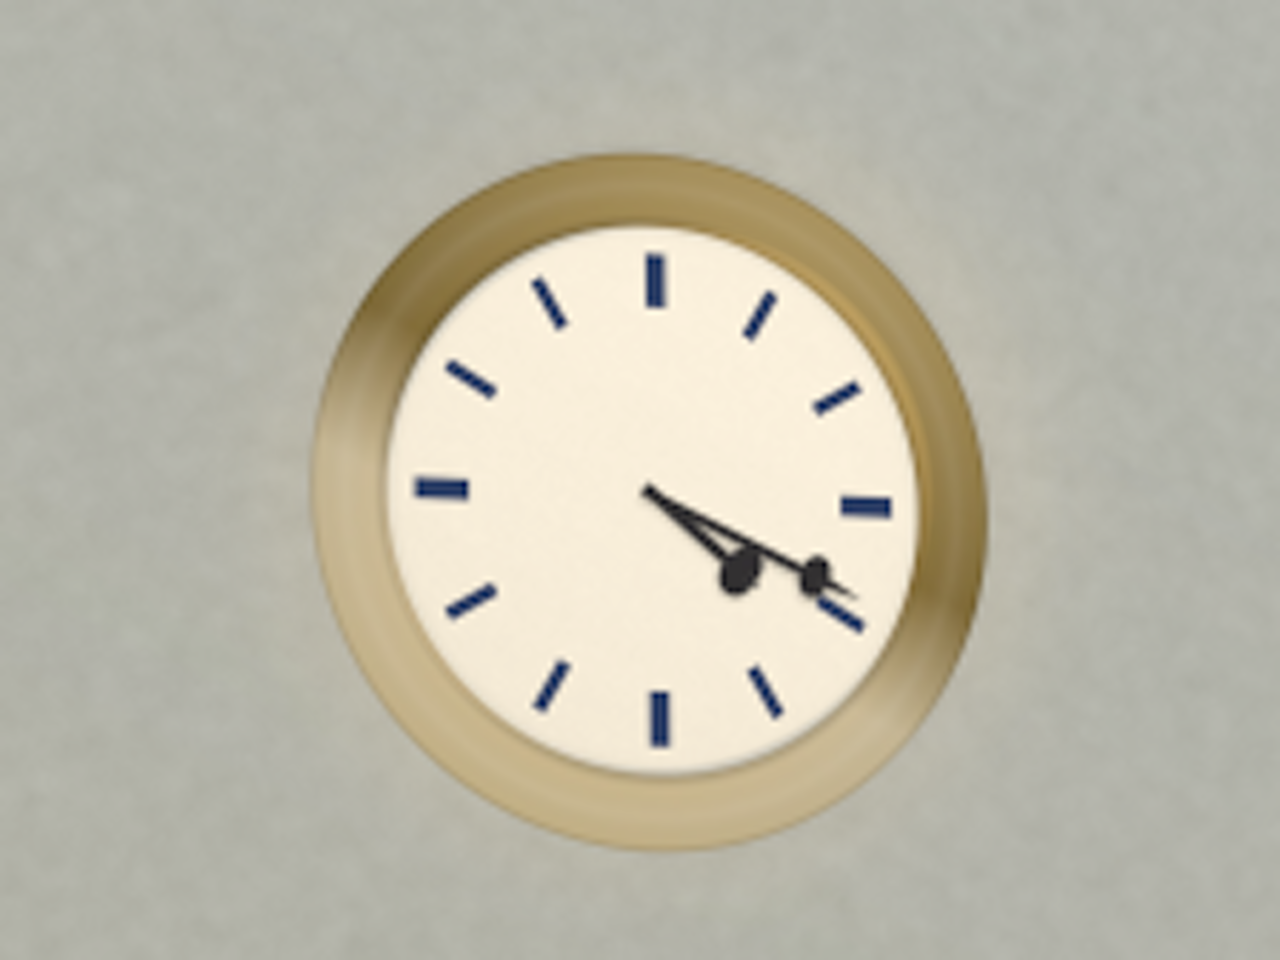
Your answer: 4,19
